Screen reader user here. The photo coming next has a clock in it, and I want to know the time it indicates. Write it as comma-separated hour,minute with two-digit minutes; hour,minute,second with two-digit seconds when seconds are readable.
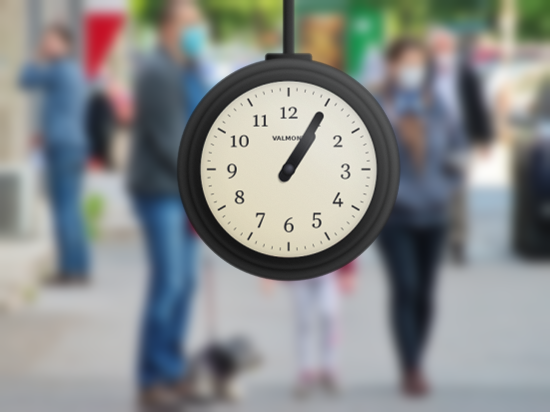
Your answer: 1,05
